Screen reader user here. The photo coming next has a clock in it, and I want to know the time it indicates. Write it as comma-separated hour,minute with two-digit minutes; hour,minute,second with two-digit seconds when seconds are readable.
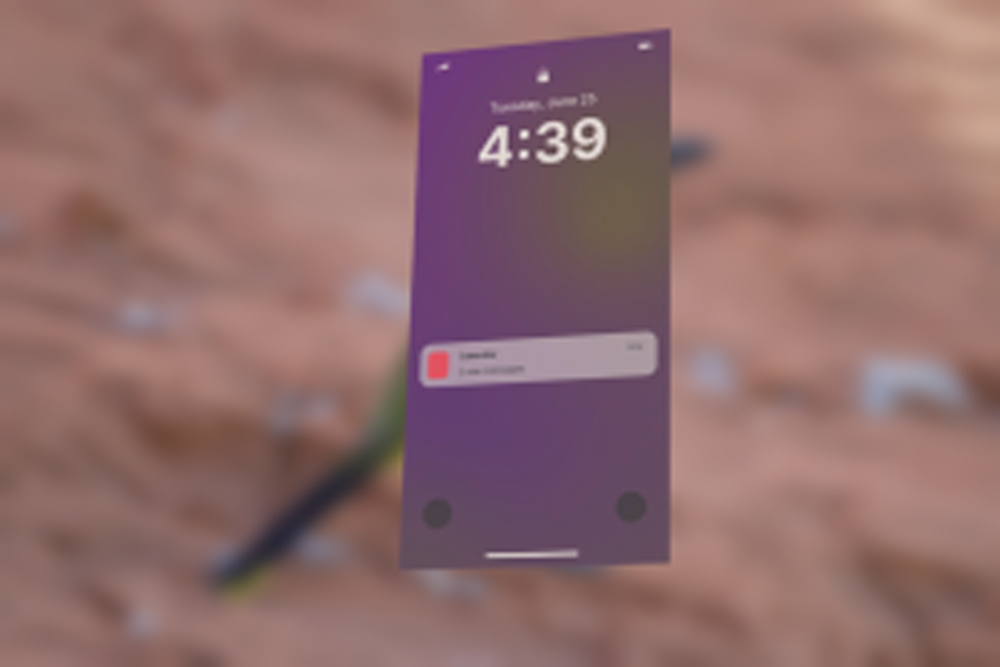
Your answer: 4,39
